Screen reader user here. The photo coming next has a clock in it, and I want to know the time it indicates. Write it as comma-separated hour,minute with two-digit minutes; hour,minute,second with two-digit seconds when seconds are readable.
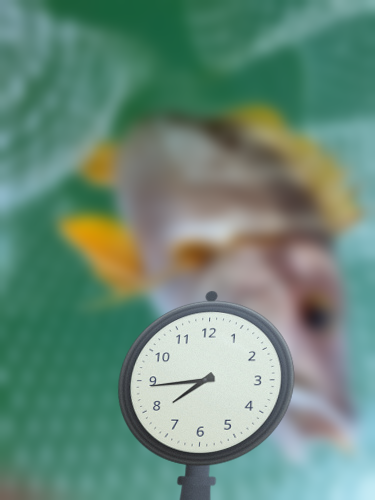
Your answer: 7,44
